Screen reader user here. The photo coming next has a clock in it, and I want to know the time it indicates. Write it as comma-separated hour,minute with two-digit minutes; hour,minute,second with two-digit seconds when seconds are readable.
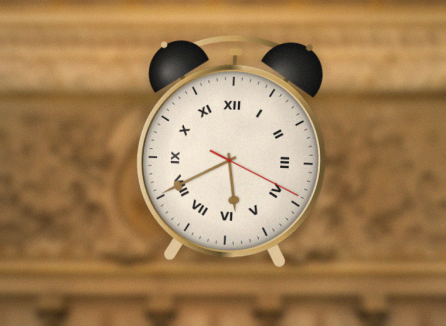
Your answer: 5,40,19
